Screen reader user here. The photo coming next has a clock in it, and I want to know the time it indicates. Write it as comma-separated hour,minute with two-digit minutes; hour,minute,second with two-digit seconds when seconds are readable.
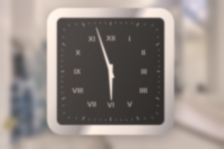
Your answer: 5,57
